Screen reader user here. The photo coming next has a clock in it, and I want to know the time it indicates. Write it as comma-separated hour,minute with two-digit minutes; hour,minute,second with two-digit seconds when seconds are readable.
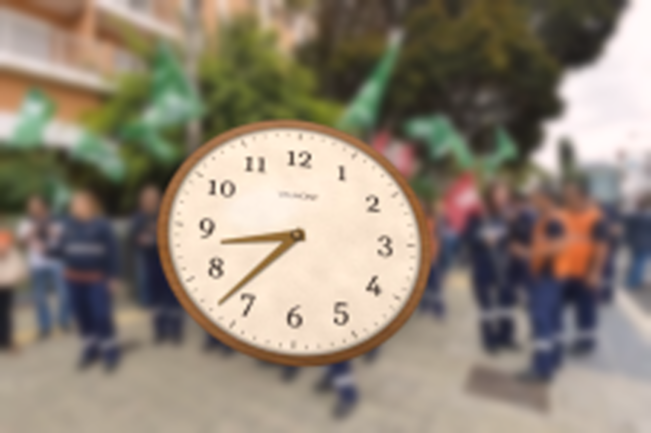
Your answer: 8,37
